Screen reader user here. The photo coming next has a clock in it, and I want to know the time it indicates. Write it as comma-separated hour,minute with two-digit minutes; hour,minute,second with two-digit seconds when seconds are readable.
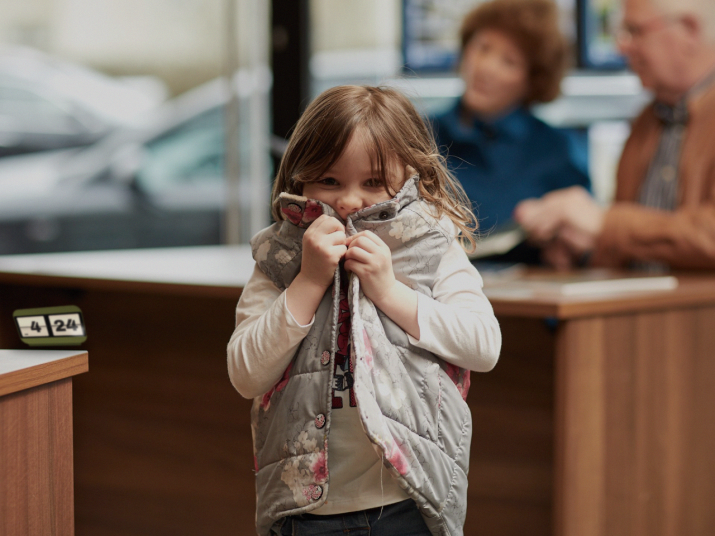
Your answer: 4,24
